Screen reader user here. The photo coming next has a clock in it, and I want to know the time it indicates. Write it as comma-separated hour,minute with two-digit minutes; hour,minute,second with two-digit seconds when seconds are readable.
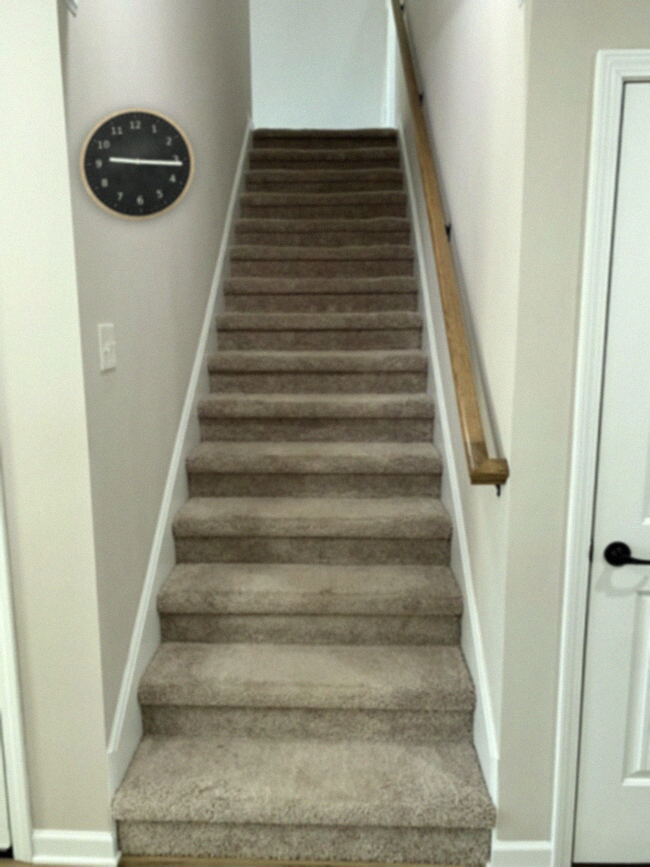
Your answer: 9,16
